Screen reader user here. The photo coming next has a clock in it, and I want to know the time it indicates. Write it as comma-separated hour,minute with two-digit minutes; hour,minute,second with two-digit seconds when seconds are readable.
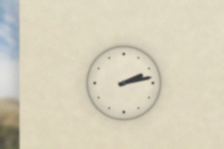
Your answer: 2,13
